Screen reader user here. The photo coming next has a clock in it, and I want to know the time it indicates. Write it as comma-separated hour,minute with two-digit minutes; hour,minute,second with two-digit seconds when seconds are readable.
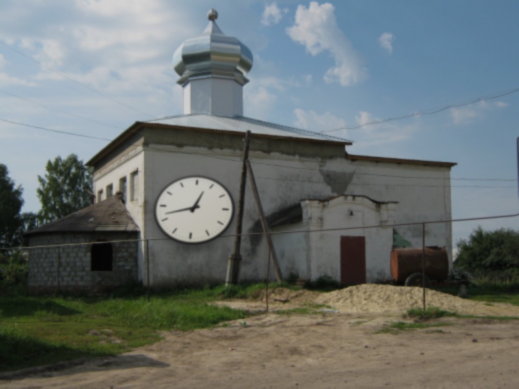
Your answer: 12,42
